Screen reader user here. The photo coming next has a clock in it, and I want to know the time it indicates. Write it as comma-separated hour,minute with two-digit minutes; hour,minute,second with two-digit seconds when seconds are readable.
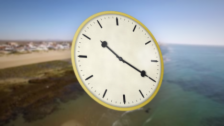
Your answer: 10,20
